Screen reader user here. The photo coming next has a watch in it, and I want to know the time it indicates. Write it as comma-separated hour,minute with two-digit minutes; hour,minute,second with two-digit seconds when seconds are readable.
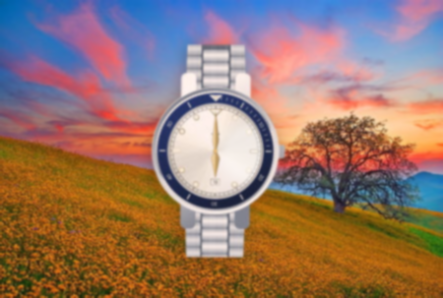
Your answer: 6,00
